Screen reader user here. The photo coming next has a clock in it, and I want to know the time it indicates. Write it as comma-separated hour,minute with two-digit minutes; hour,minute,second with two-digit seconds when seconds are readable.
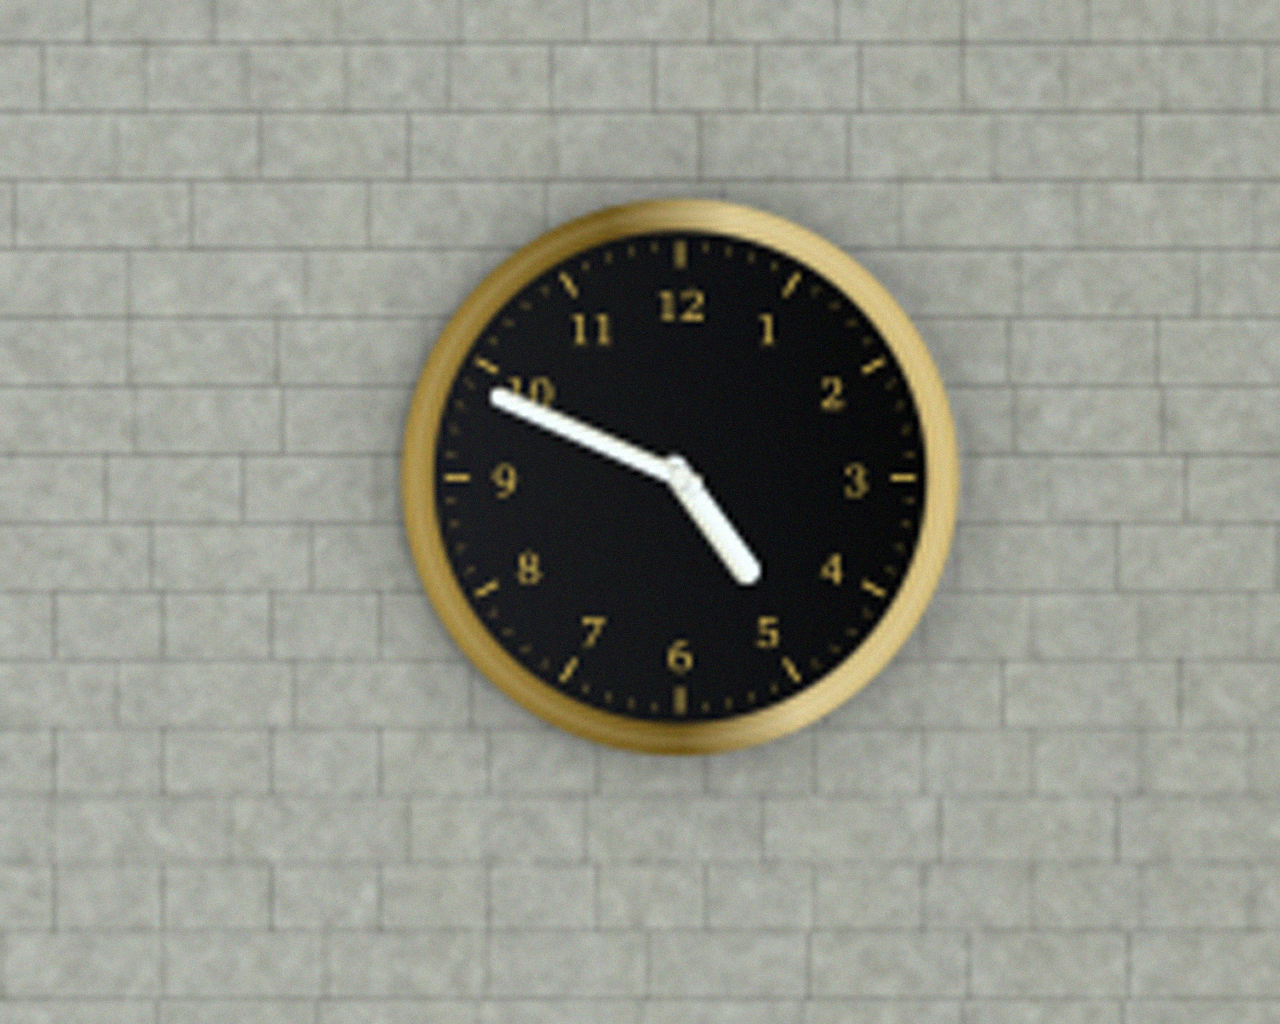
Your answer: 4,49
